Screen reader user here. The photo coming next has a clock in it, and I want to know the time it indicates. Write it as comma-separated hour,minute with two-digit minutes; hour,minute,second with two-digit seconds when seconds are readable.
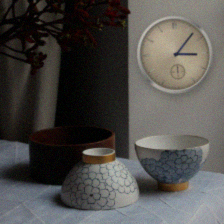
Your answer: 3,07
